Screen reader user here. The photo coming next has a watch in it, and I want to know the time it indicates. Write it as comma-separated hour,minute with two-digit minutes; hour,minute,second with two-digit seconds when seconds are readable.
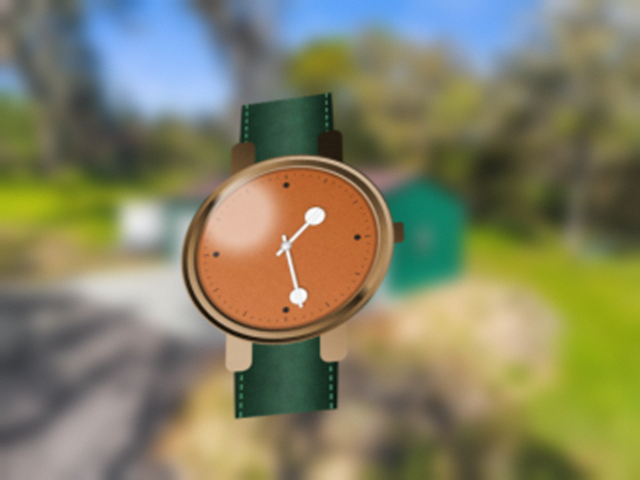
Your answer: 1,28
